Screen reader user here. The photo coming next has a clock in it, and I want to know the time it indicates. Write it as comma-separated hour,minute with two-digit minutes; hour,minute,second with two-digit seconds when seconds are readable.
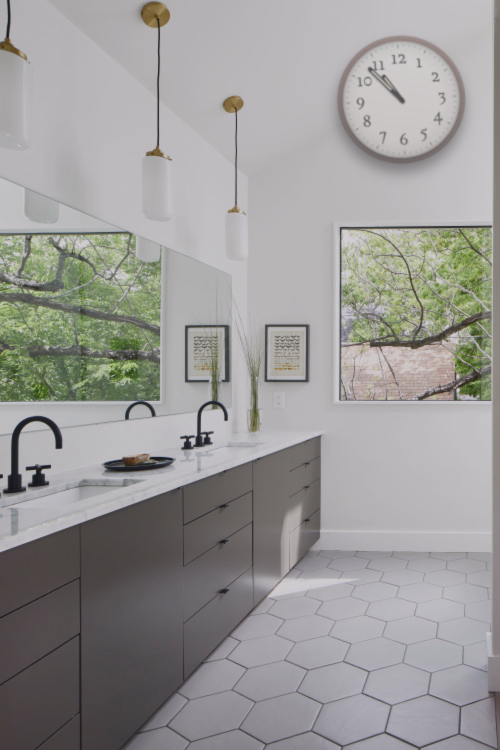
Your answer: 10,53
